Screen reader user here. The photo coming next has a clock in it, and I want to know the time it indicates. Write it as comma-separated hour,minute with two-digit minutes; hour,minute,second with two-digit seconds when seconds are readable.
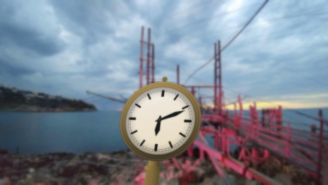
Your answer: 6,11
